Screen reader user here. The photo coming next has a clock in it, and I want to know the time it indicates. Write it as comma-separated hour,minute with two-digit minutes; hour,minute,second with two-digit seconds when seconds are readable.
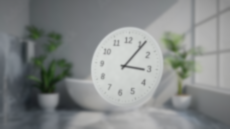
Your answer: 3,06
